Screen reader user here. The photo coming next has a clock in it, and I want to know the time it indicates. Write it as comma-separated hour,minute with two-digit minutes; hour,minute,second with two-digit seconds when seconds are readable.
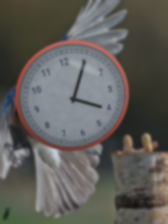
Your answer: 4,05
